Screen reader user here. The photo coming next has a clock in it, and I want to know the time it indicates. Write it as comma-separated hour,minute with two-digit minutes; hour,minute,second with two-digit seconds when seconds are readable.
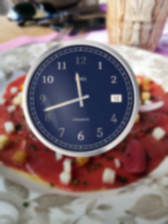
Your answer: 11,42
